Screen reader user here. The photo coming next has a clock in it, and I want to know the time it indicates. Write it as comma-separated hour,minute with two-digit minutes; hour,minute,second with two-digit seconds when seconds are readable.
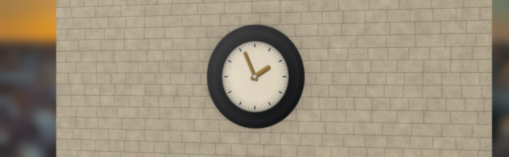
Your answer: 1,56
